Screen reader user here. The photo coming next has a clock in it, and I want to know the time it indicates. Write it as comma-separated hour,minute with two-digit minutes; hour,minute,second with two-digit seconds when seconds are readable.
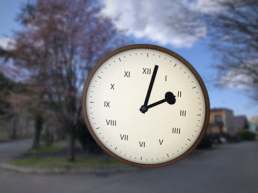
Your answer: 2,02
